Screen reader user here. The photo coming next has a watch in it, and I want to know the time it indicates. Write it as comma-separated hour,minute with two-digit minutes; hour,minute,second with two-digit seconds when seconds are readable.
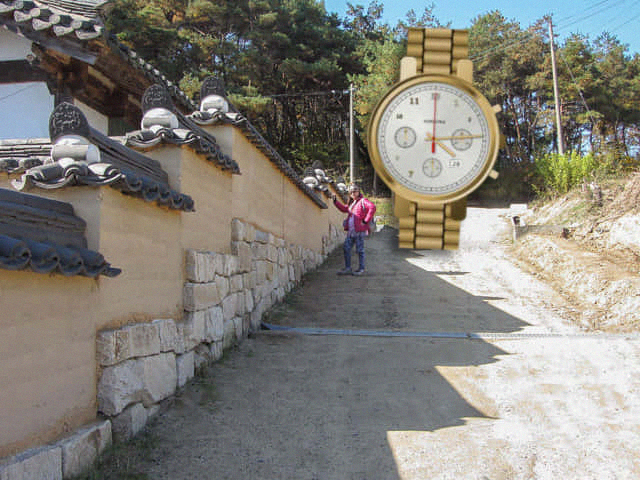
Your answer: 4,14
